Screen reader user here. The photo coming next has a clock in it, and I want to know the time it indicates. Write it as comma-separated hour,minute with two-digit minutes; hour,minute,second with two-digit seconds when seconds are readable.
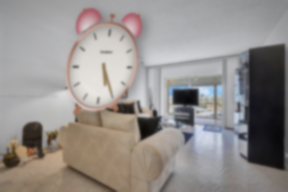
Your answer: 5,25
